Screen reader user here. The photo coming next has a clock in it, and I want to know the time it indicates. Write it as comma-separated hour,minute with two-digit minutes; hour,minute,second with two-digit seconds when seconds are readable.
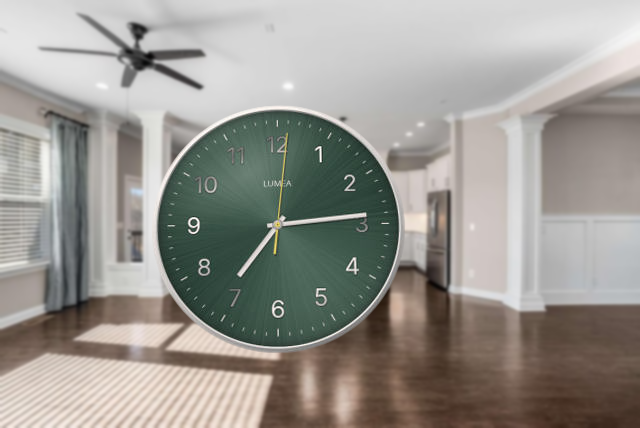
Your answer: 7,14,01
